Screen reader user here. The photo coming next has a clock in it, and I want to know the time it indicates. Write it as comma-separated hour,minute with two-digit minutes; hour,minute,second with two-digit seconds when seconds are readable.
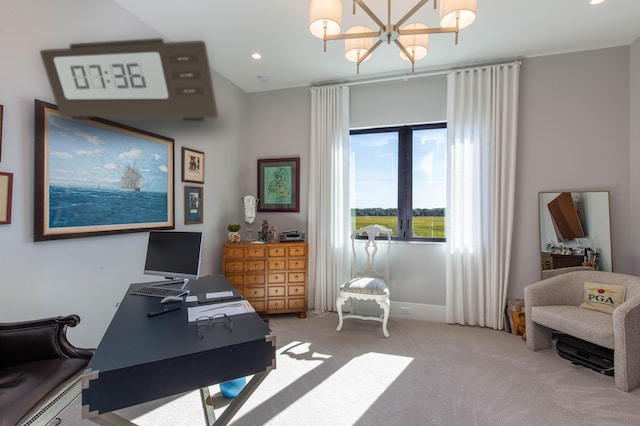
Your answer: 7,36
